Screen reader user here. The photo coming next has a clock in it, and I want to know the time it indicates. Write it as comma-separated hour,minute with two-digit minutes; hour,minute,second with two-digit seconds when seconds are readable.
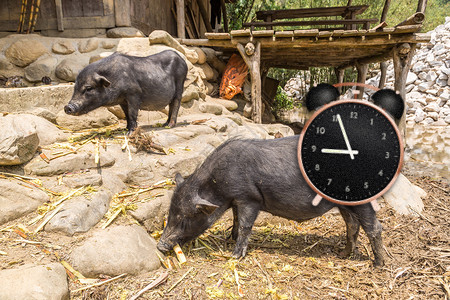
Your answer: 8,56
